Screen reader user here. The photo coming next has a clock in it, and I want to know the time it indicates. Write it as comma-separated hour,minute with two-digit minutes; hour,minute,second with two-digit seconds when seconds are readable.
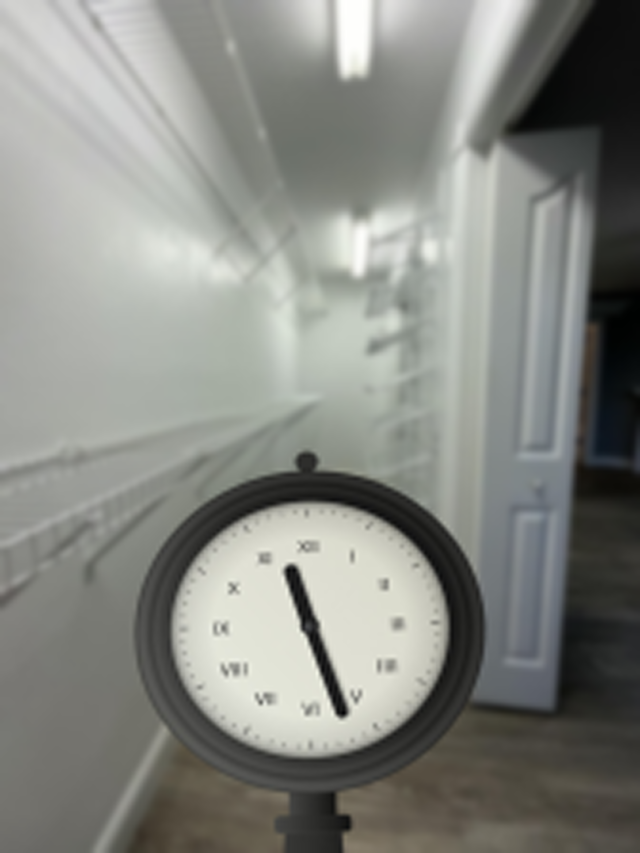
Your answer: 11,27
